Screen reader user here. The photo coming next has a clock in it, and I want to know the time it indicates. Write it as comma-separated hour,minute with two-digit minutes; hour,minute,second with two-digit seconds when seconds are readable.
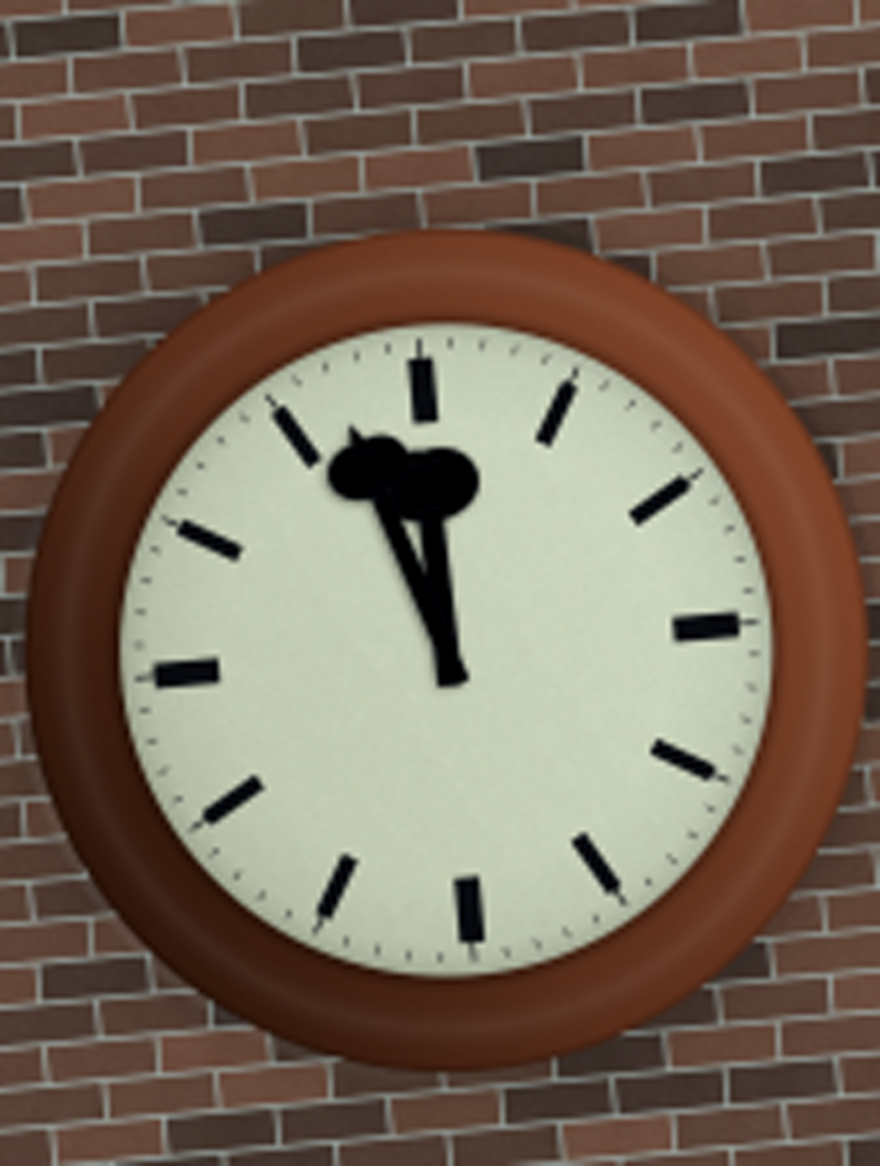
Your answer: 11,57
